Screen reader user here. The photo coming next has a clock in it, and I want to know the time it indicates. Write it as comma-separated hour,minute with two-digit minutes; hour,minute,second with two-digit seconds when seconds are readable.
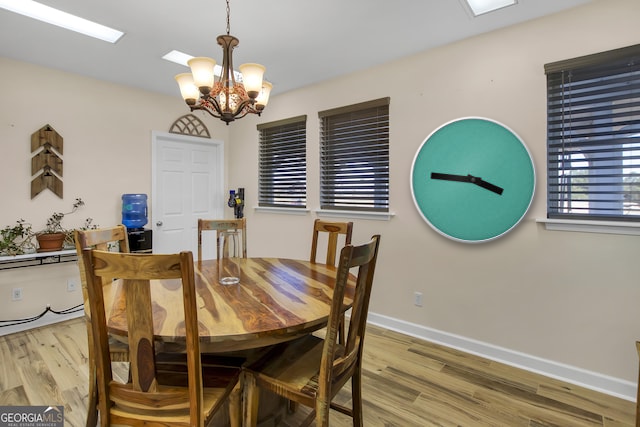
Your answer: 3,46
